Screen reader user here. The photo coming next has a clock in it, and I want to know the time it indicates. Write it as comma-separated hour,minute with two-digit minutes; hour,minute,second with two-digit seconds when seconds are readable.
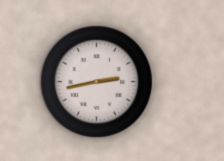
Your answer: 2,43
